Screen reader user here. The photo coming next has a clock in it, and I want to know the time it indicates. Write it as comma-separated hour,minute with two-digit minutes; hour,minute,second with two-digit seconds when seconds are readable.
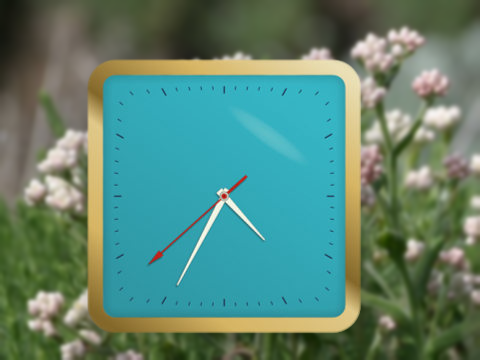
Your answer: 4,34,38
